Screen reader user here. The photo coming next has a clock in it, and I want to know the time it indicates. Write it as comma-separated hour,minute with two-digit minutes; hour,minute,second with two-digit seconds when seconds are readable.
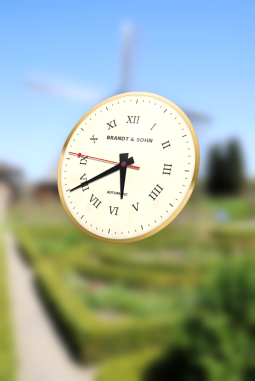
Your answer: 5,39,46
